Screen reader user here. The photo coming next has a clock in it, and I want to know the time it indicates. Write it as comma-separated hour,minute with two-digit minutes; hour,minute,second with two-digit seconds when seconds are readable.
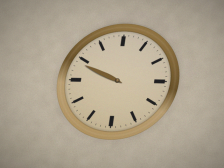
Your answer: 9,49
